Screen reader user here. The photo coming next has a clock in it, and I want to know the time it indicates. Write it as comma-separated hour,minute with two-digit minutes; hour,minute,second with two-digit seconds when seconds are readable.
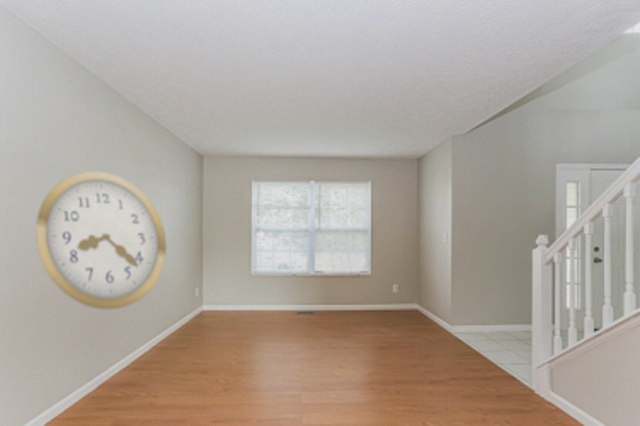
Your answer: 8,22
